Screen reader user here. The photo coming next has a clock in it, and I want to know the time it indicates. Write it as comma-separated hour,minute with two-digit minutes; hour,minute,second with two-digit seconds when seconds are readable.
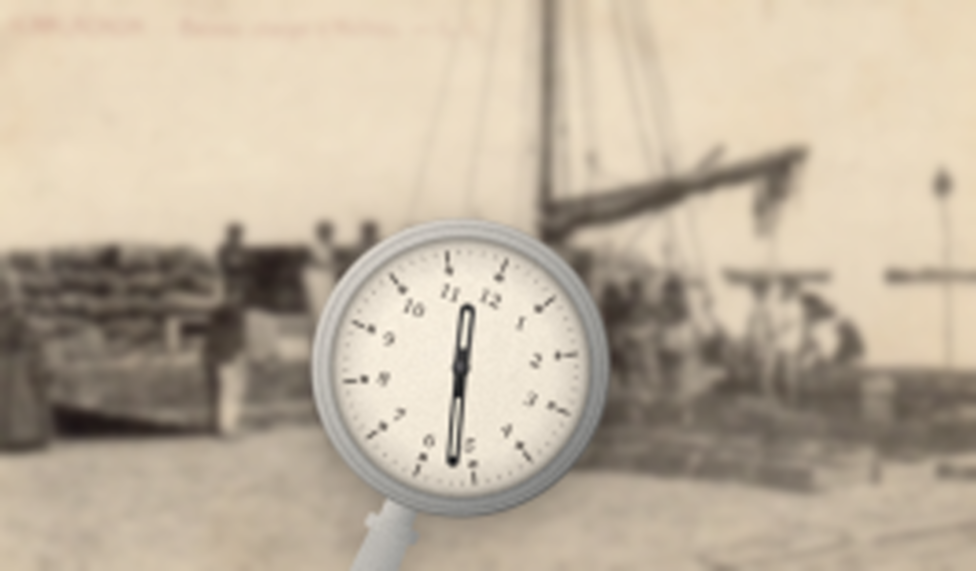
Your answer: 11,27
